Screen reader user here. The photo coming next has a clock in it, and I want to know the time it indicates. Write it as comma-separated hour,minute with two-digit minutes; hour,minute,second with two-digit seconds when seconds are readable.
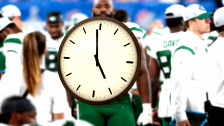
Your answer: 4,59
